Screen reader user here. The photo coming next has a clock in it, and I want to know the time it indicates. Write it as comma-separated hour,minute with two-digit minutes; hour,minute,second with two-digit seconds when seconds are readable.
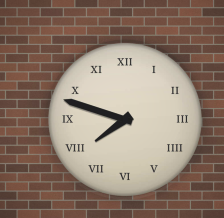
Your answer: 7,48
